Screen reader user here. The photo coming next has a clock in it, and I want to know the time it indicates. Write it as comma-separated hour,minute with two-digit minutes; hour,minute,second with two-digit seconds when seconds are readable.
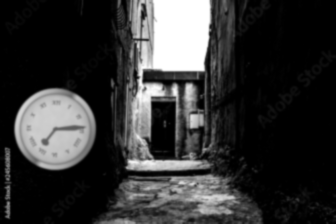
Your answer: 7,14
